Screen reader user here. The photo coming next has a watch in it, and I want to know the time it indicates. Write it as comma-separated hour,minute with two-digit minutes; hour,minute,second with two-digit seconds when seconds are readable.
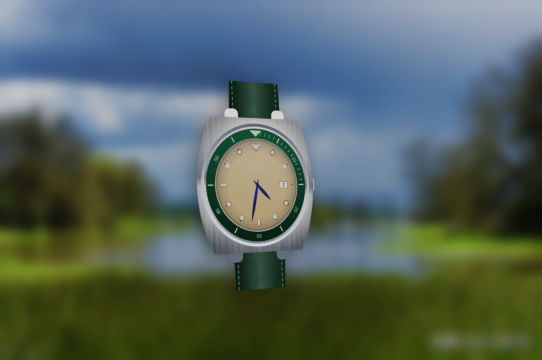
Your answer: 4,32
